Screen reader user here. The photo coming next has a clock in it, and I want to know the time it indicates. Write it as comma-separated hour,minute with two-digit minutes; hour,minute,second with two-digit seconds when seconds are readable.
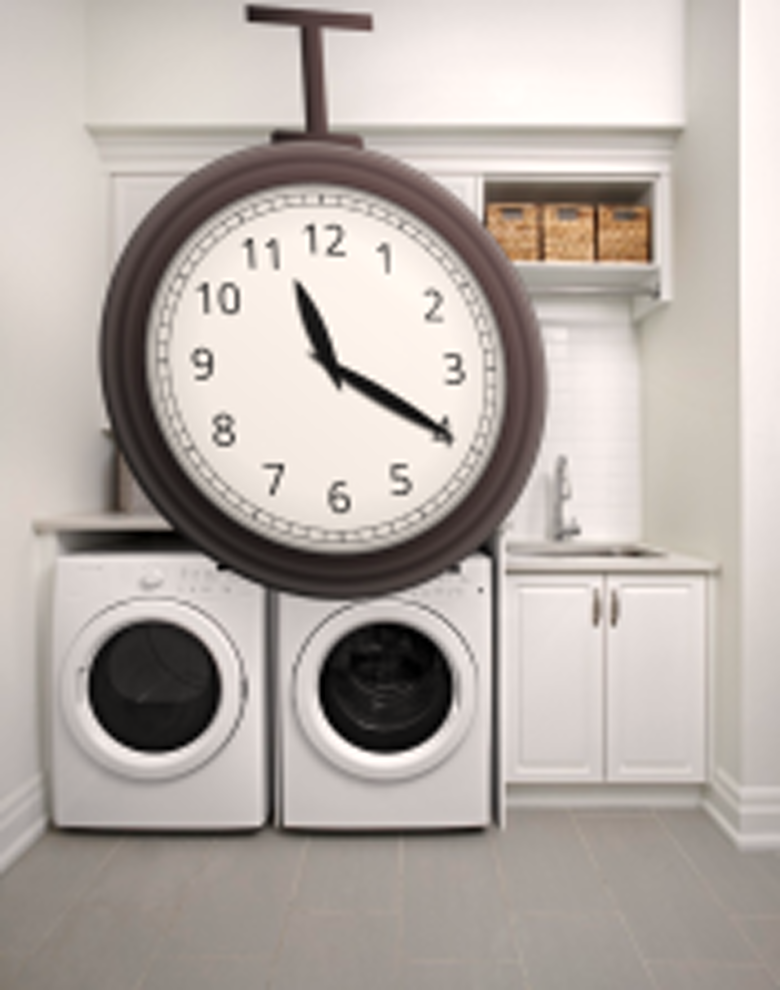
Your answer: 11,20
